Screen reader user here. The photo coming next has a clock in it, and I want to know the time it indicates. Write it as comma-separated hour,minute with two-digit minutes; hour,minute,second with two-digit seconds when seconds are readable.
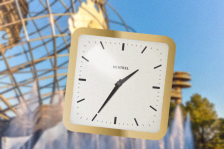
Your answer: 1,35
